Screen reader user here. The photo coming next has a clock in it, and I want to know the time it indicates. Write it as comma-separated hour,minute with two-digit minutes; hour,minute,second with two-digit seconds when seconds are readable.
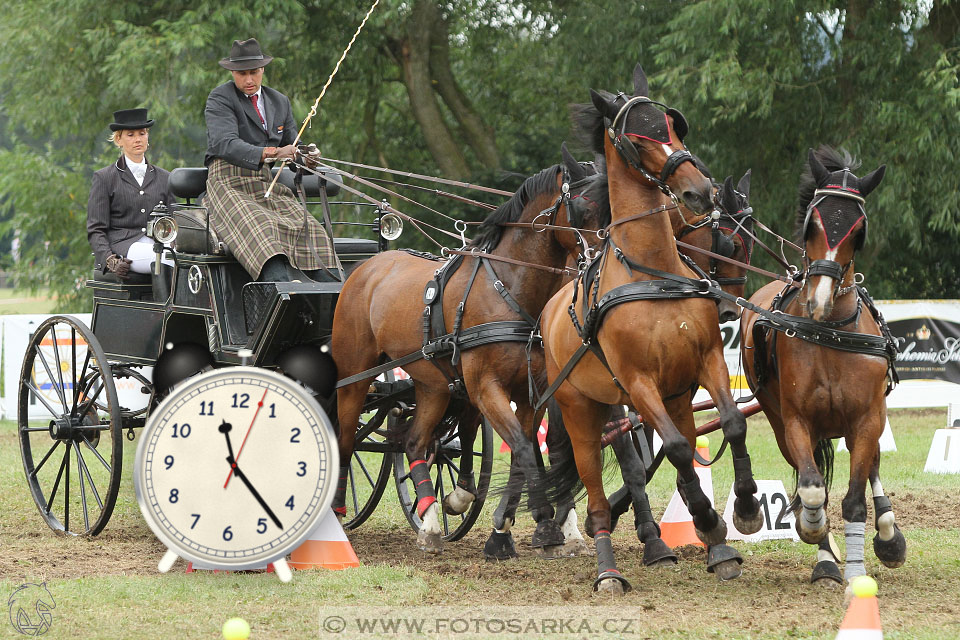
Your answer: 11,23,03
